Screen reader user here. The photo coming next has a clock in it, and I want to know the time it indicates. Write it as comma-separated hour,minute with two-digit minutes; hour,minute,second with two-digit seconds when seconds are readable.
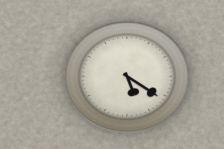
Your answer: 5,21
